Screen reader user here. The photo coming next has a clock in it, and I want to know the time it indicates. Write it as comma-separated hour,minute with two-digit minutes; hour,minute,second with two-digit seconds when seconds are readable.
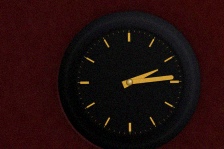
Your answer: 2,14
